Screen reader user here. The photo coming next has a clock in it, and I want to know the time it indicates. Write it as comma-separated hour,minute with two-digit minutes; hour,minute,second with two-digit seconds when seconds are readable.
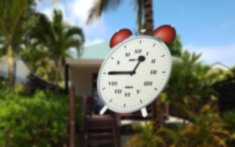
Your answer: 12,45
